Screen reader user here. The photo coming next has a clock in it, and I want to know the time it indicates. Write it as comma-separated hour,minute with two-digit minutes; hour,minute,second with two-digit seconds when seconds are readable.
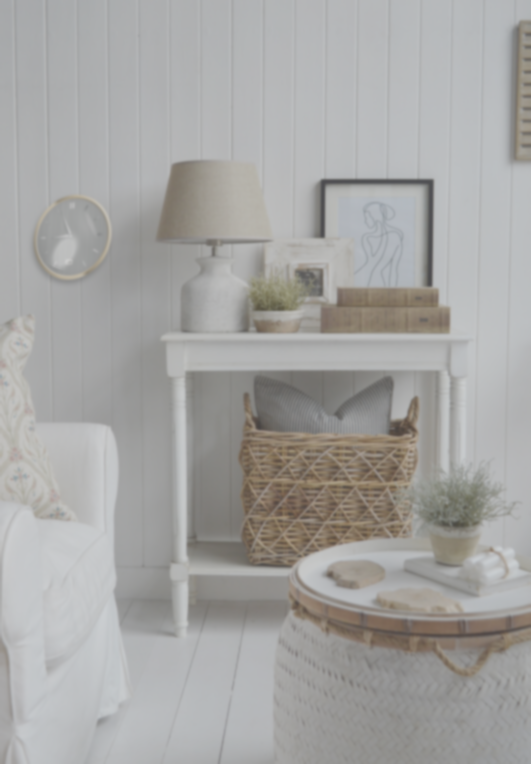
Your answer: 8,56
